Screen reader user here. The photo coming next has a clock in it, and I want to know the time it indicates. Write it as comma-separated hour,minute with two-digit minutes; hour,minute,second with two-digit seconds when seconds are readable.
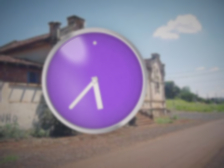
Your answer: 5,37
